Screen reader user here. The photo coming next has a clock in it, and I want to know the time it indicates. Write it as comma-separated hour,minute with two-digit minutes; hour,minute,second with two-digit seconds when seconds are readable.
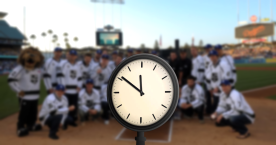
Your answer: 11,51
